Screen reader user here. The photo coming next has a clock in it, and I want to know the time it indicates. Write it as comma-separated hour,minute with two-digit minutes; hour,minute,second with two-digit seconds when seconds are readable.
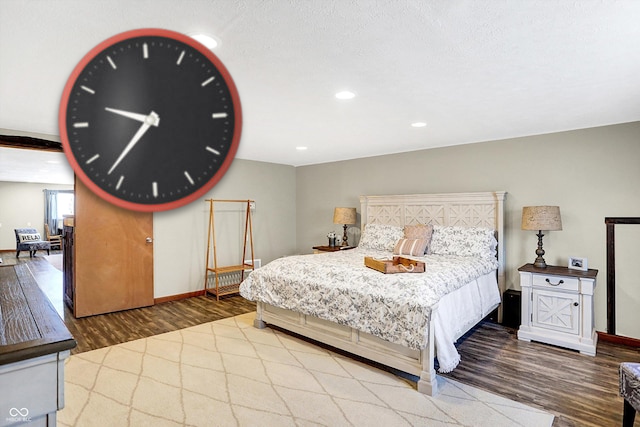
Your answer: 9,37
